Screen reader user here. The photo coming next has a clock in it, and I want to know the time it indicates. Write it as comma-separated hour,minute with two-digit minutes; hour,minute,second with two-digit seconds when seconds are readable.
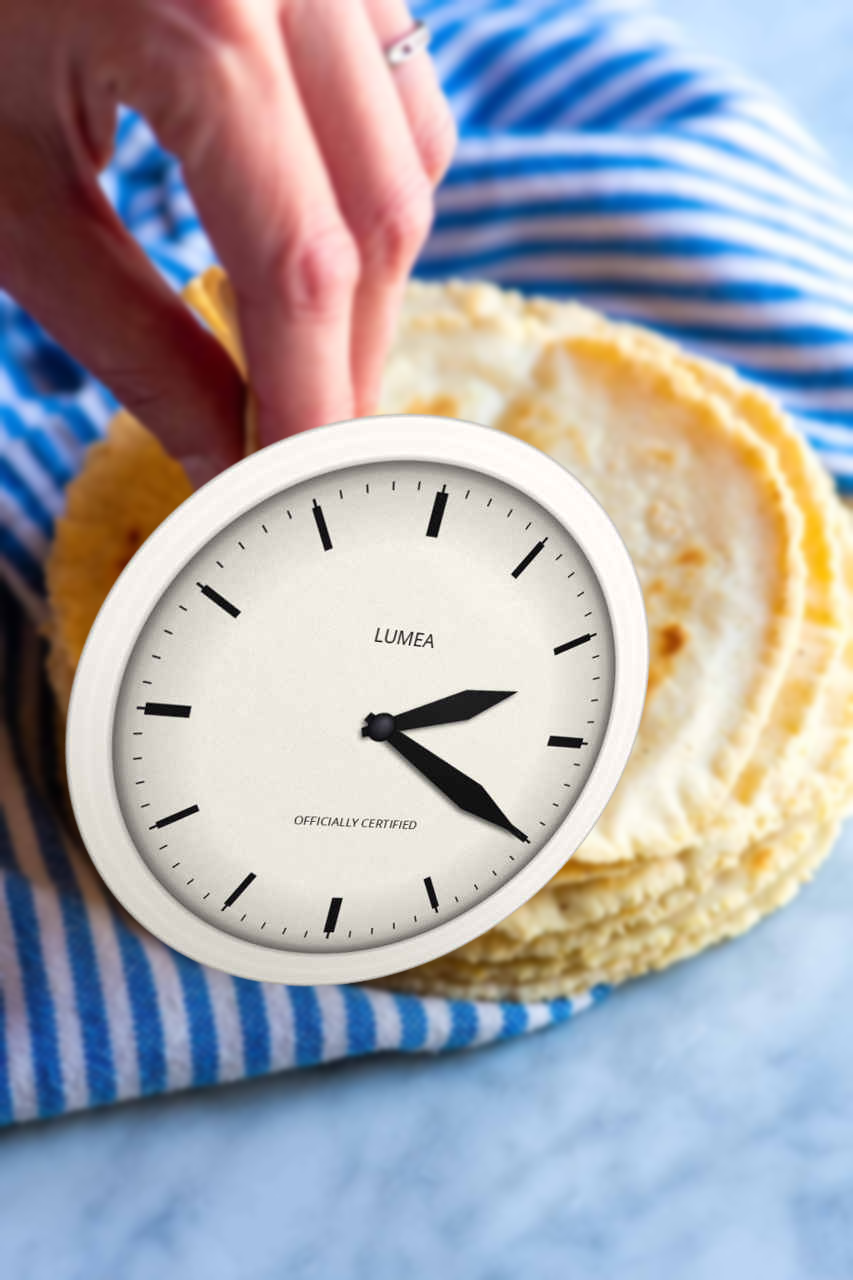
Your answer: 2,20
